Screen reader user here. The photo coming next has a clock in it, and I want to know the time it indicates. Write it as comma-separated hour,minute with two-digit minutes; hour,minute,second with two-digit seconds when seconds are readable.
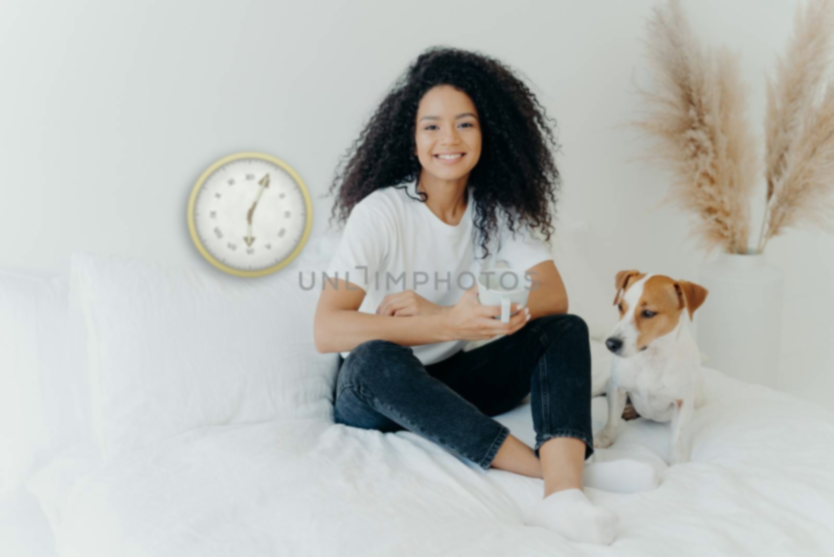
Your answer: 6,04
